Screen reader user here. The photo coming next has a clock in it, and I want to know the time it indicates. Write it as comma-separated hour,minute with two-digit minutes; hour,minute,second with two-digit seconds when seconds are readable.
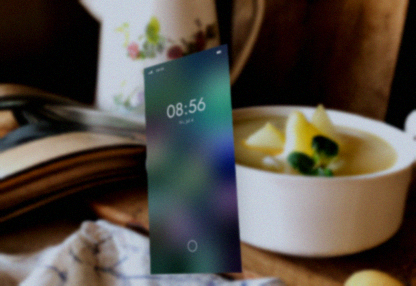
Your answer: 8,56
